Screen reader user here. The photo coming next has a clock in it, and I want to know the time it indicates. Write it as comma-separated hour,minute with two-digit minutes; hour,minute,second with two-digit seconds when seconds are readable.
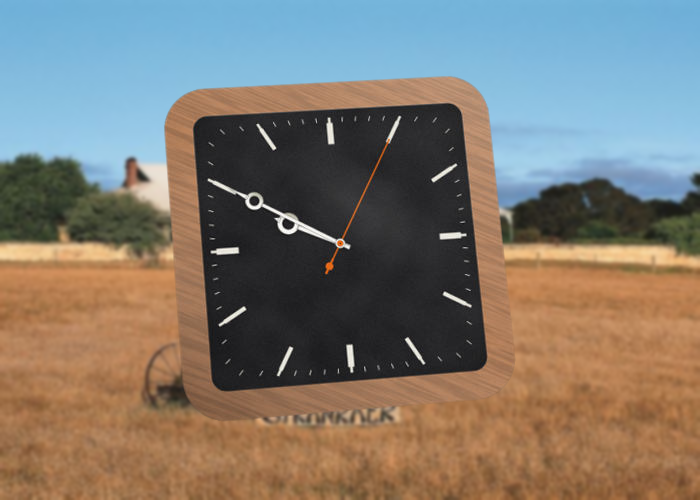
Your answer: 9,50,05
